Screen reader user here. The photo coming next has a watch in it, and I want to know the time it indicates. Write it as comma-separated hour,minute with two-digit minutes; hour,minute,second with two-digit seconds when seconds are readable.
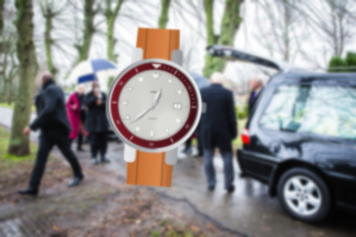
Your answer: 12,38
